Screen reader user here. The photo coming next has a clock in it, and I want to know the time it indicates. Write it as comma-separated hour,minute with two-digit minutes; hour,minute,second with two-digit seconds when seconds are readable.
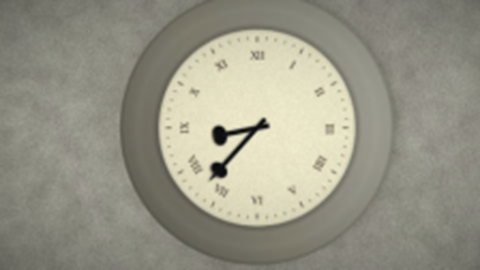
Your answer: 8,37
